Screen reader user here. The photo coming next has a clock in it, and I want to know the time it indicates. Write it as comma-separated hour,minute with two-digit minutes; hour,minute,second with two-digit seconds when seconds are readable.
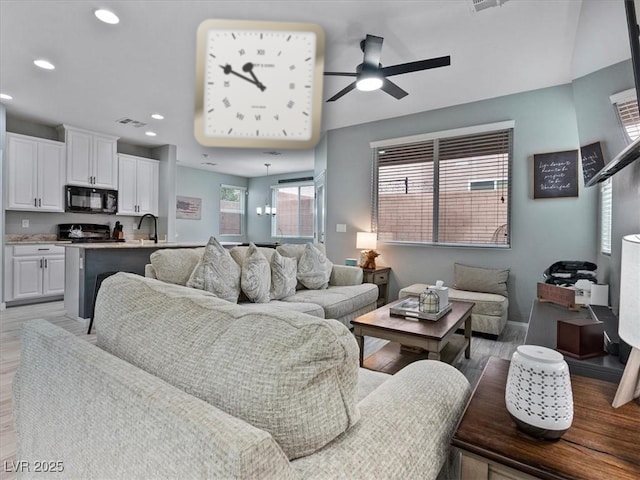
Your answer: 10,49
